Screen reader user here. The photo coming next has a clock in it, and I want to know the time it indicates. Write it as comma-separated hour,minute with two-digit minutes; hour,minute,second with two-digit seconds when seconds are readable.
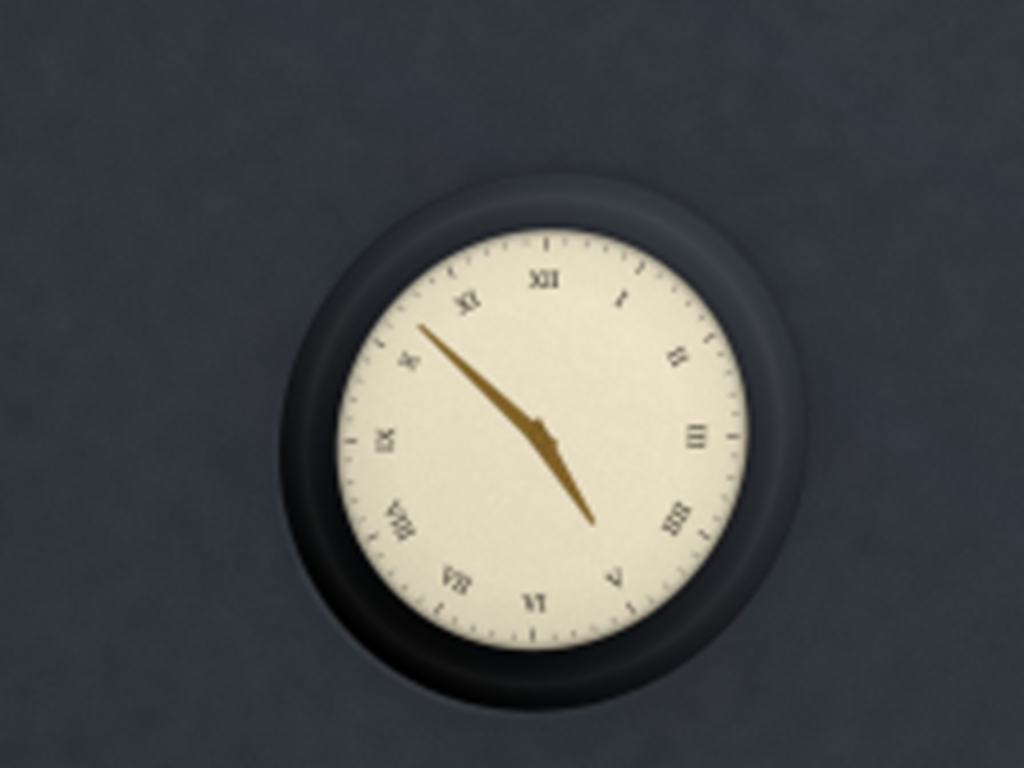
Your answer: 4,52
